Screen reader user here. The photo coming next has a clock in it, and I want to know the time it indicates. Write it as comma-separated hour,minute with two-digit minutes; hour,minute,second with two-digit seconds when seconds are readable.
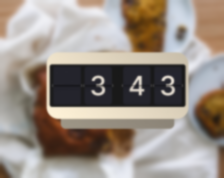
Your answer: 3,43
